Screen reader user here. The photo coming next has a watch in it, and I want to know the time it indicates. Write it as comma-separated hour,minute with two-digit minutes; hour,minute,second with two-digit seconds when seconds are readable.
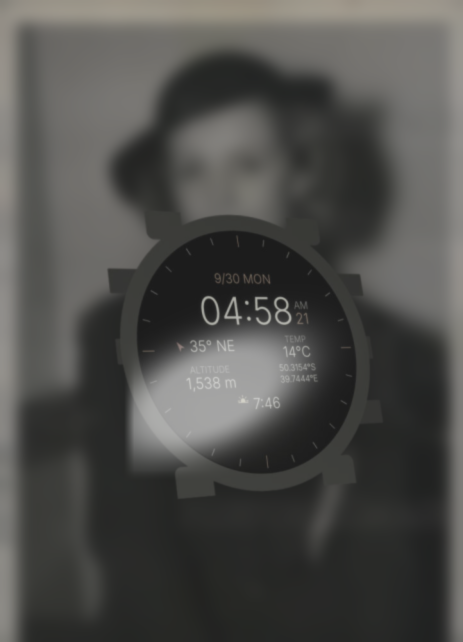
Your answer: 4,58,21
